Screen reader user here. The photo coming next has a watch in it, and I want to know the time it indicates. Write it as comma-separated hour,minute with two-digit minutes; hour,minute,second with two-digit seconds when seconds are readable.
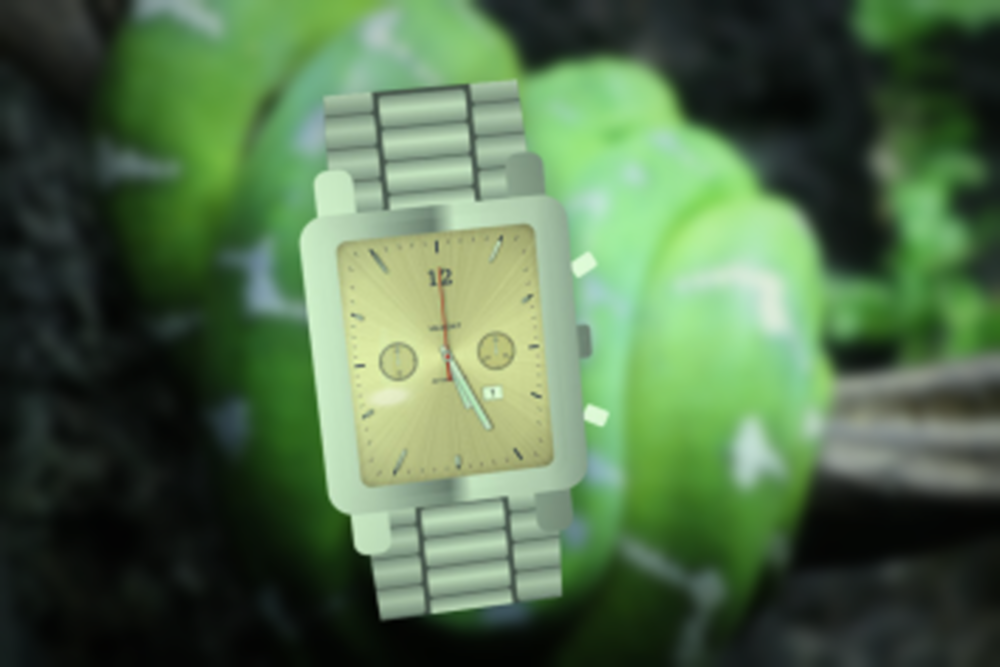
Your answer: 5,26
